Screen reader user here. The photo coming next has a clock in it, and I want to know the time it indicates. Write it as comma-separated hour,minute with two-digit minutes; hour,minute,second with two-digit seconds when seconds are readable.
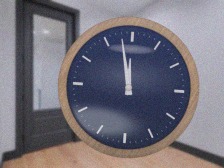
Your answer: 11,58
